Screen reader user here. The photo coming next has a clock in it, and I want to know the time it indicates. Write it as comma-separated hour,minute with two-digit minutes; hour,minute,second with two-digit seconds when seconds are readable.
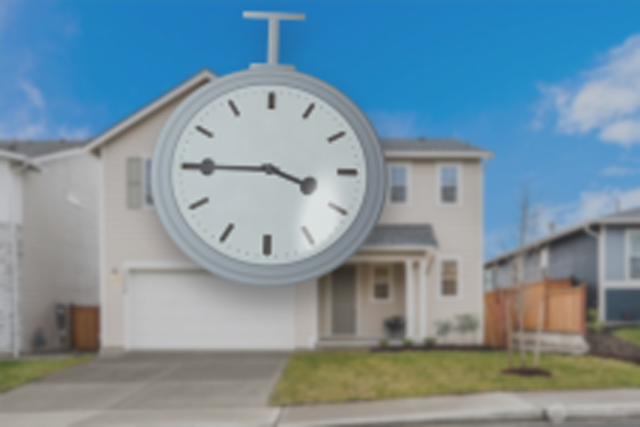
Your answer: 3,45
